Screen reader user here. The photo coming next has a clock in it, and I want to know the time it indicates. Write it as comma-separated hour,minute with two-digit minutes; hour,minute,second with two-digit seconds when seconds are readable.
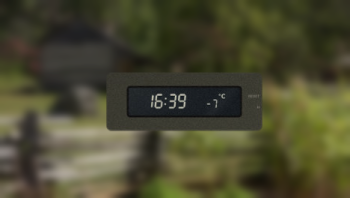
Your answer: 16,39
